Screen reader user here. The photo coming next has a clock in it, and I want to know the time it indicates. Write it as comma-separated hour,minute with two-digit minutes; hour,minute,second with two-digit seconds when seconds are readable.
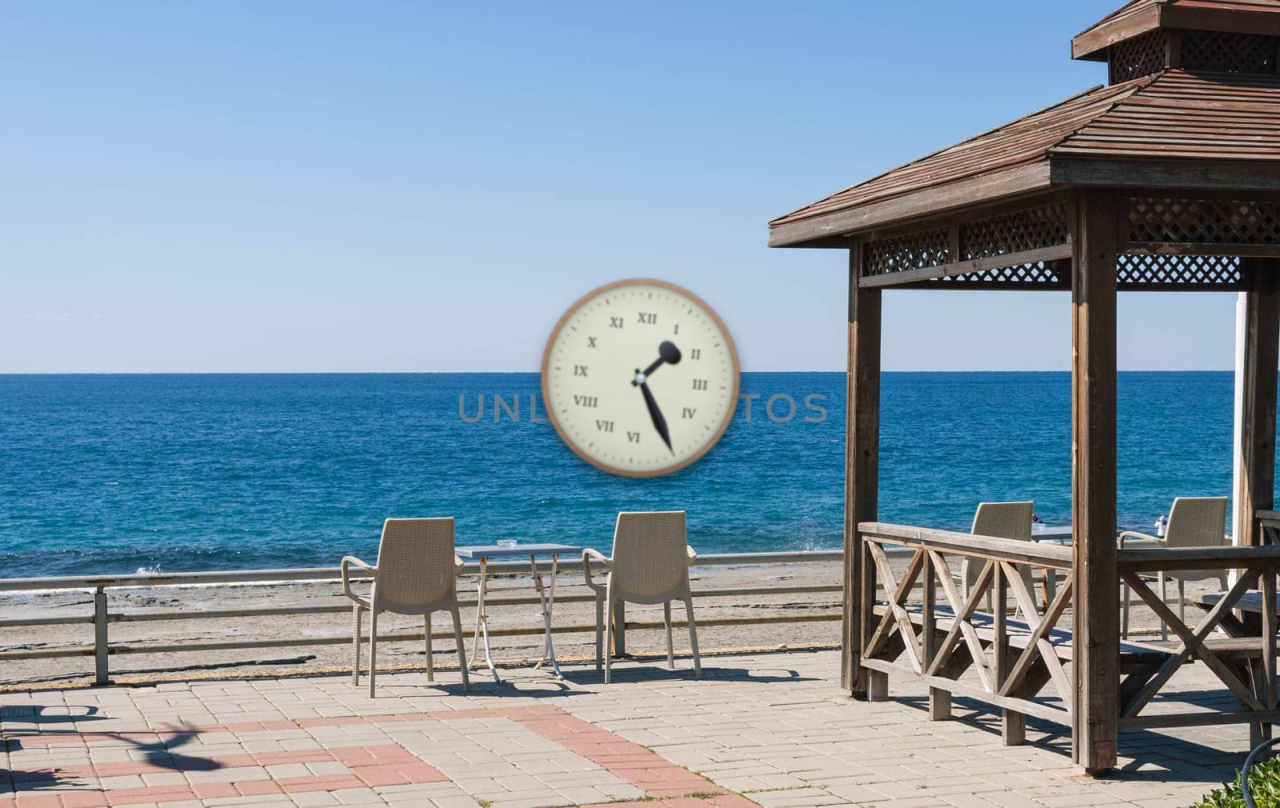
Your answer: 1,25
